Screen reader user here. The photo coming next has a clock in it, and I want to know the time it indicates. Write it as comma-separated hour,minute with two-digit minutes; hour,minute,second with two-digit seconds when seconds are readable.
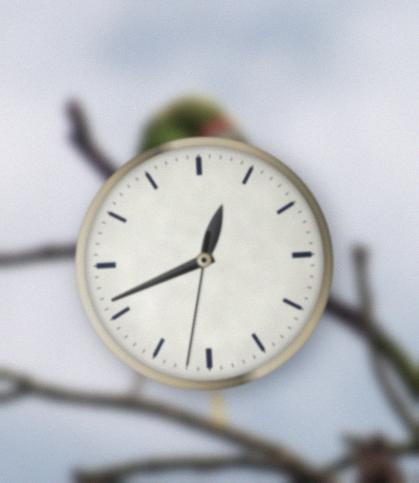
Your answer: 12,41,32
